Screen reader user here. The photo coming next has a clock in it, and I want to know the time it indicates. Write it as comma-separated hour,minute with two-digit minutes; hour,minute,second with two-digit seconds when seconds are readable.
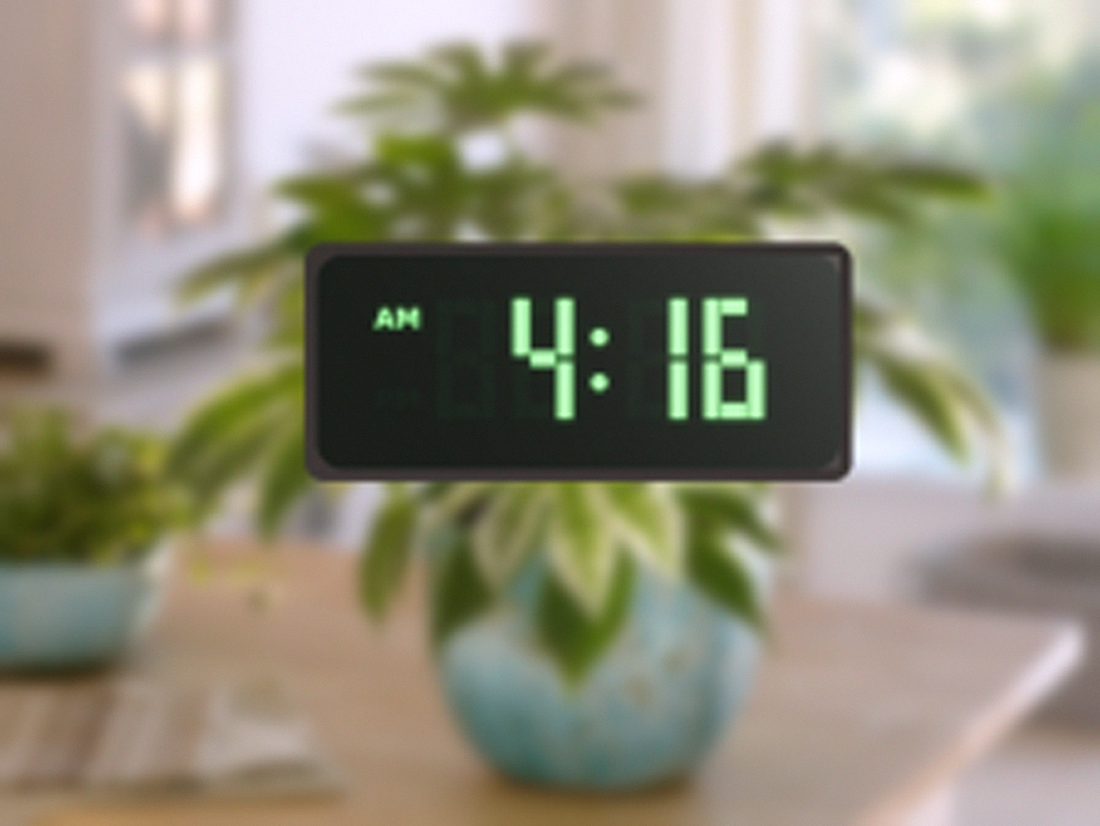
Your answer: 4,16
